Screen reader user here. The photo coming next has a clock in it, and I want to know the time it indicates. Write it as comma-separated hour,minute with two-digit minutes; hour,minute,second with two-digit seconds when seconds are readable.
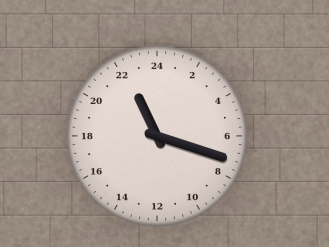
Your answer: 22,18
